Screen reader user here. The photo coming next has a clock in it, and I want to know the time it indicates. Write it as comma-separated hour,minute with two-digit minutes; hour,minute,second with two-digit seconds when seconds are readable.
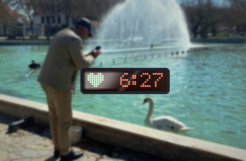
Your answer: 6,27
